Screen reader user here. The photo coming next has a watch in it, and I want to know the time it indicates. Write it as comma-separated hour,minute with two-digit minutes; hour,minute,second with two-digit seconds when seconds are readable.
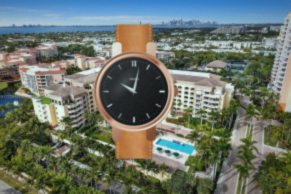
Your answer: 10,02
